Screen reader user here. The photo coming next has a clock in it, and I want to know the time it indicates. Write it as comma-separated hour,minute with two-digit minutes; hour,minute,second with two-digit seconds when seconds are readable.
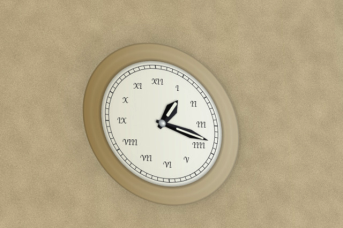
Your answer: 1,18
